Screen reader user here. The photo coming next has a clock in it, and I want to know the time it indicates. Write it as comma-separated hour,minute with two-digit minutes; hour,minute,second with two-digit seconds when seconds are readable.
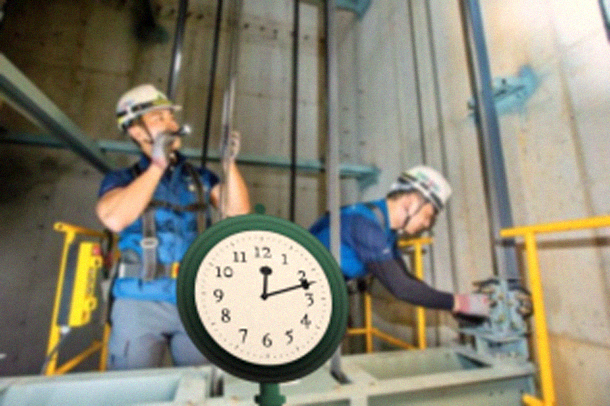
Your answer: 12,12
